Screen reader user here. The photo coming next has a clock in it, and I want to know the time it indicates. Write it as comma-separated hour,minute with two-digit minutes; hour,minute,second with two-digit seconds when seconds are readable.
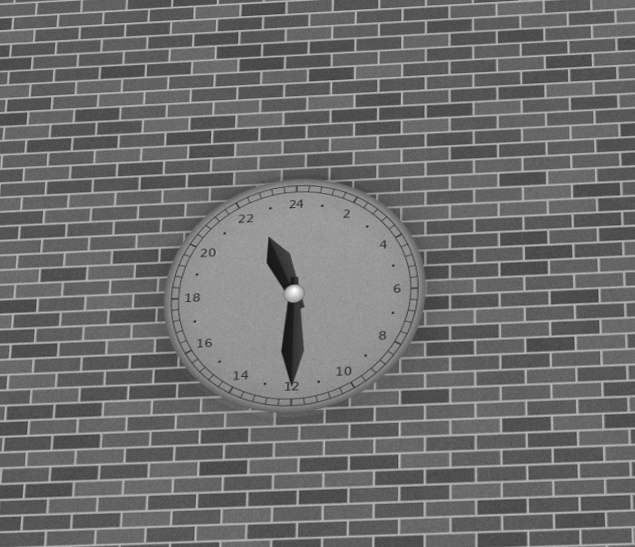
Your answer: 22,30
